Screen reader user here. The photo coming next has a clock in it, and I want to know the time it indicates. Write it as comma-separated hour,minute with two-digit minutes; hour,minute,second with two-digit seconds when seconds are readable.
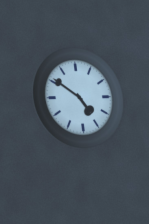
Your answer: 4,51
